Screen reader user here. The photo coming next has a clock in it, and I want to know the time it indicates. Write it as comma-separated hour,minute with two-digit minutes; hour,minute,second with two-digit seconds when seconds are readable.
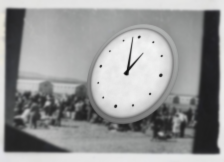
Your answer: 12,58
